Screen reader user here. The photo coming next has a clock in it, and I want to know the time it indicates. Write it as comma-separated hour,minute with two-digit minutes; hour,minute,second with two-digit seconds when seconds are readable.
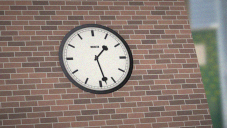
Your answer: 1,28
